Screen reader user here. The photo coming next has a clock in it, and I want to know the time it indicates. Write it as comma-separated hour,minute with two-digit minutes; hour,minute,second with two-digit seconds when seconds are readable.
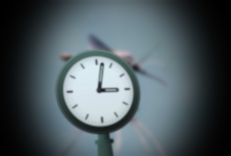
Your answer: 3,02
